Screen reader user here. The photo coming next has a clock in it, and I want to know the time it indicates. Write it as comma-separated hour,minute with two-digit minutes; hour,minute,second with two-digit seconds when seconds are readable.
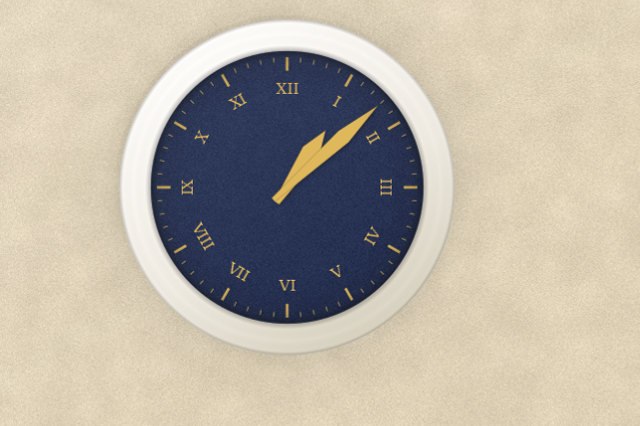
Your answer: 1,08
